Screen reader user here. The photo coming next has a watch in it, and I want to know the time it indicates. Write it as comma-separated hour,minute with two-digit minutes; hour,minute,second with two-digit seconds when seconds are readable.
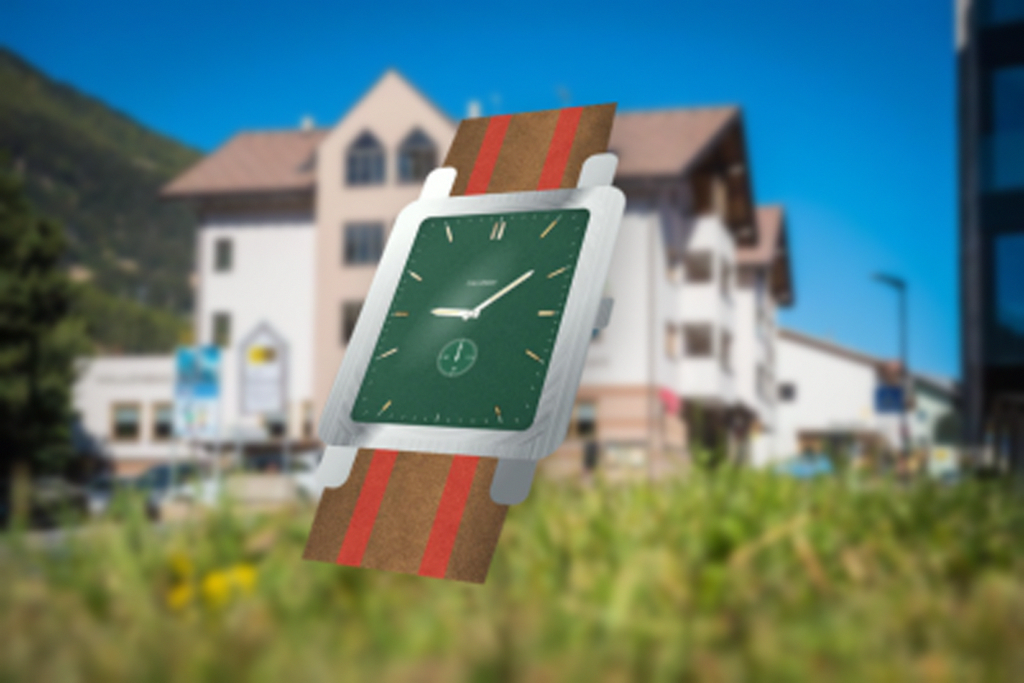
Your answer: 9,08
